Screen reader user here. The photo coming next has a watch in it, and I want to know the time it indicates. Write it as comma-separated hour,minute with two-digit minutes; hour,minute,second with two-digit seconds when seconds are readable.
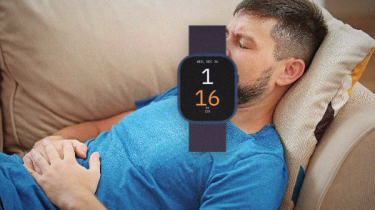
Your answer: 1,16
